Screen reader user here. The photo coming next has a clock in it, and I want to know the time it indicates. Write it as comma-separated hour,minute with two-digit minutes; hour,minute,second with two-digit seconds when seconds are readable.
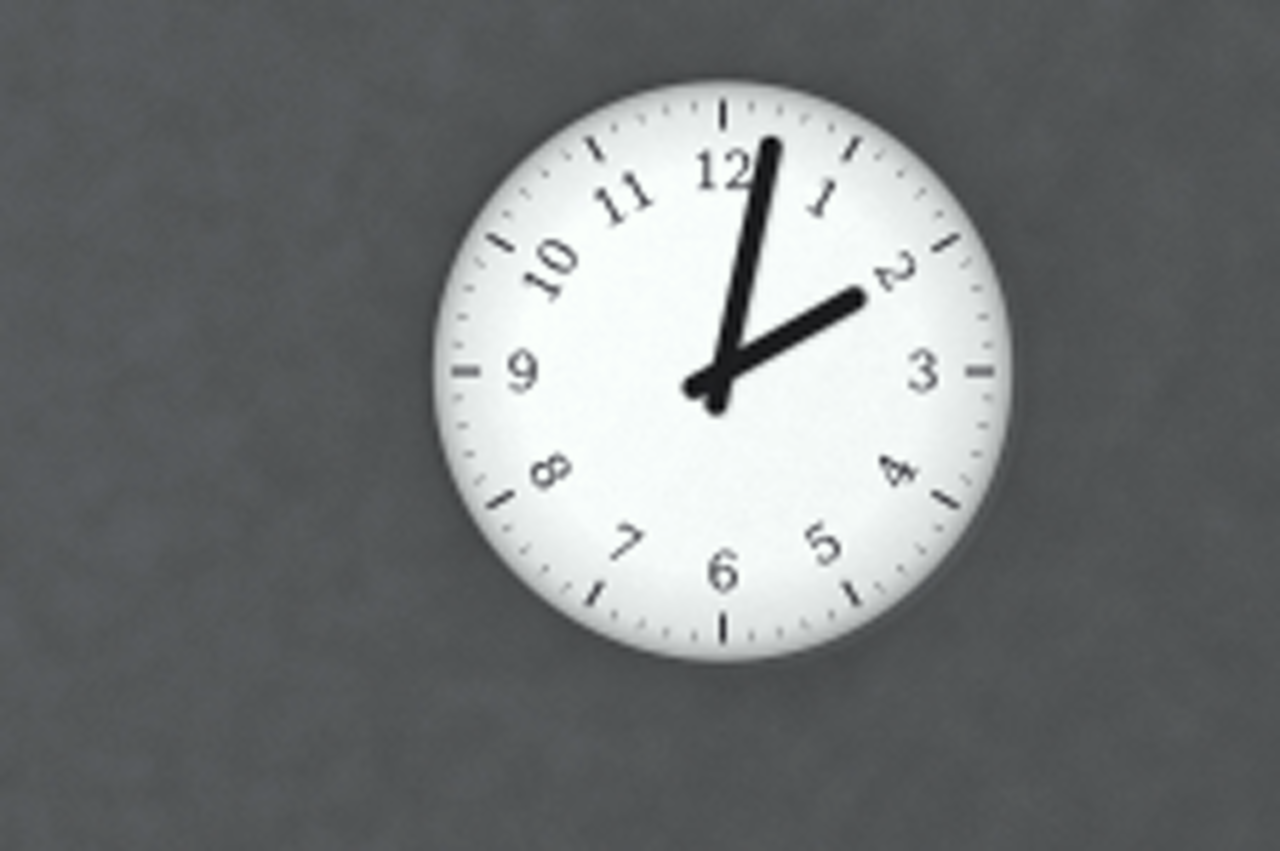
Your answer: 2,02
